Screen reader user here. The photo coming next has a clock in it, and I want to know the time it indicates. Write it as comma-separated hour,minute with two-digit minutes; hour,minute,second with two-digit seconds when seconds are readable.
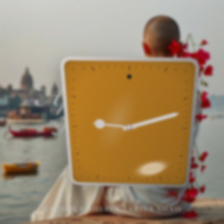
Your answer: 9,12
